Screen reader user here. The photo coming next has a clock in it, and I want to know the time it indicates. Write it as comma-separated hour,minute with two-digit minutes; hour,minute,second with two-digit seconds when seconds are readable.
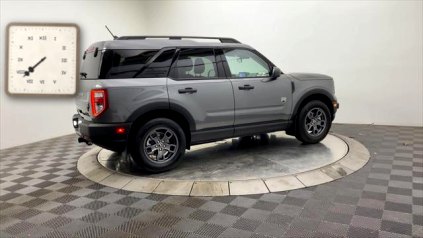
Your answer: 7,38
